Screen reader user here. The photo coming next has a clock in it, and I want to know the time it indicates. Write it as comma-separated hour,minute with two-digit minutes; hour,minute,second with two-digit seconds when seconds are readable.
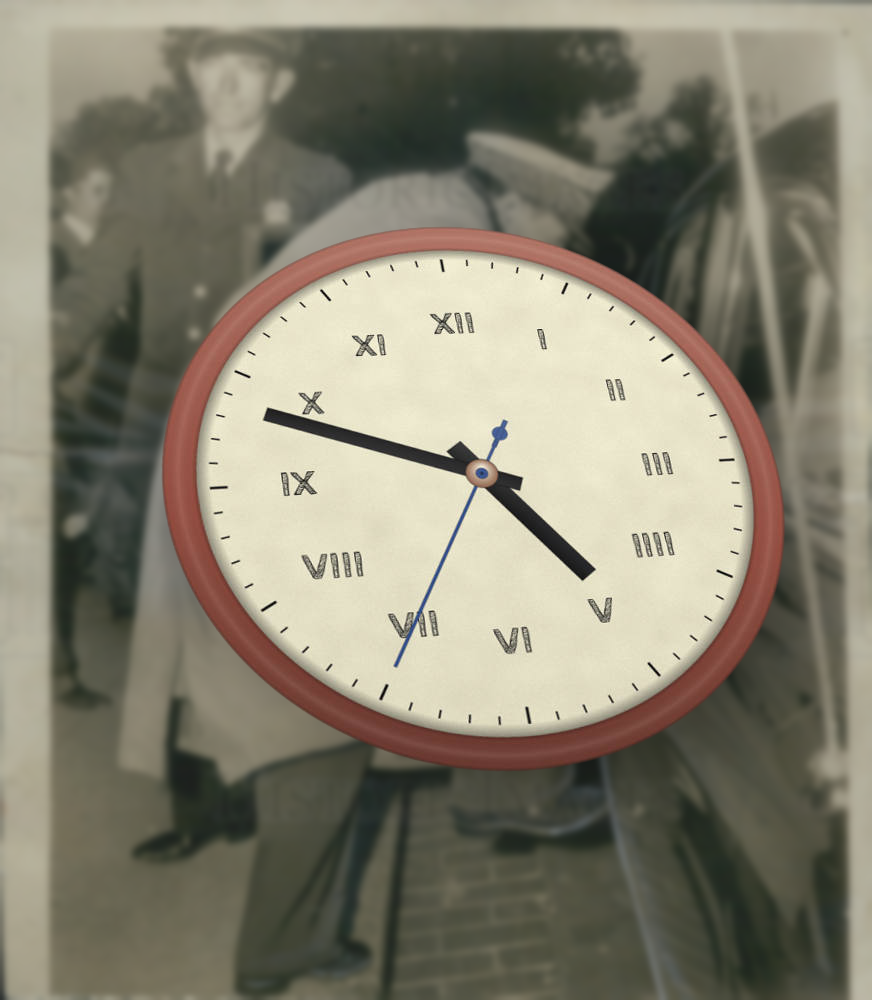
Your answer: 4,48,35
